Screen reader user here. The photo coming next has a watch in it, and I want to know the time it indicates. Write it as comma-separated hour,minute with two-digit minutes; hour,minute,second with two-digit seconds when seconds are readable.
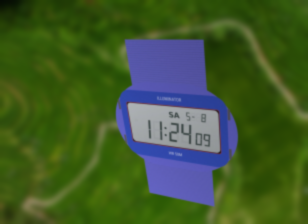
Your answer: 11,24,09
